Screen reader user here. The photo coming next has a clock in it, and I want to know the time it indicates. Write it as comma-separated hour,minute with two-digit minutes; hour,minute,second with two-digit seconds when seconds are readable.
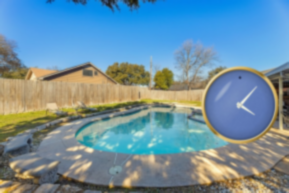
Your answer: 4,07
